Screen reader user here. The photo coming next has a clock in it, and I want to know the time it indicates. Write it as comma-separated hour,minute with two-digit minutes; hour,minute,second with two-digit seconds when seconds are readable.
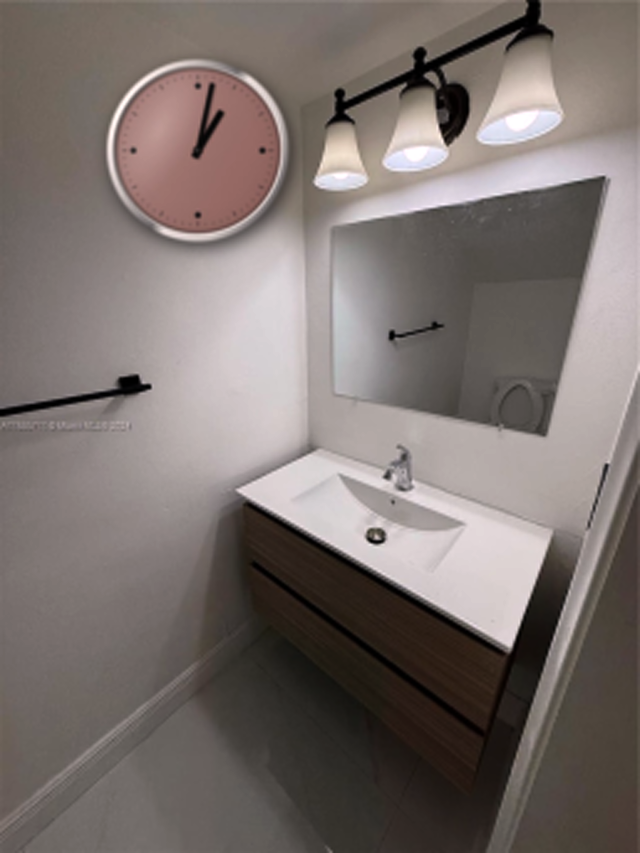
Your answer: 1,02
